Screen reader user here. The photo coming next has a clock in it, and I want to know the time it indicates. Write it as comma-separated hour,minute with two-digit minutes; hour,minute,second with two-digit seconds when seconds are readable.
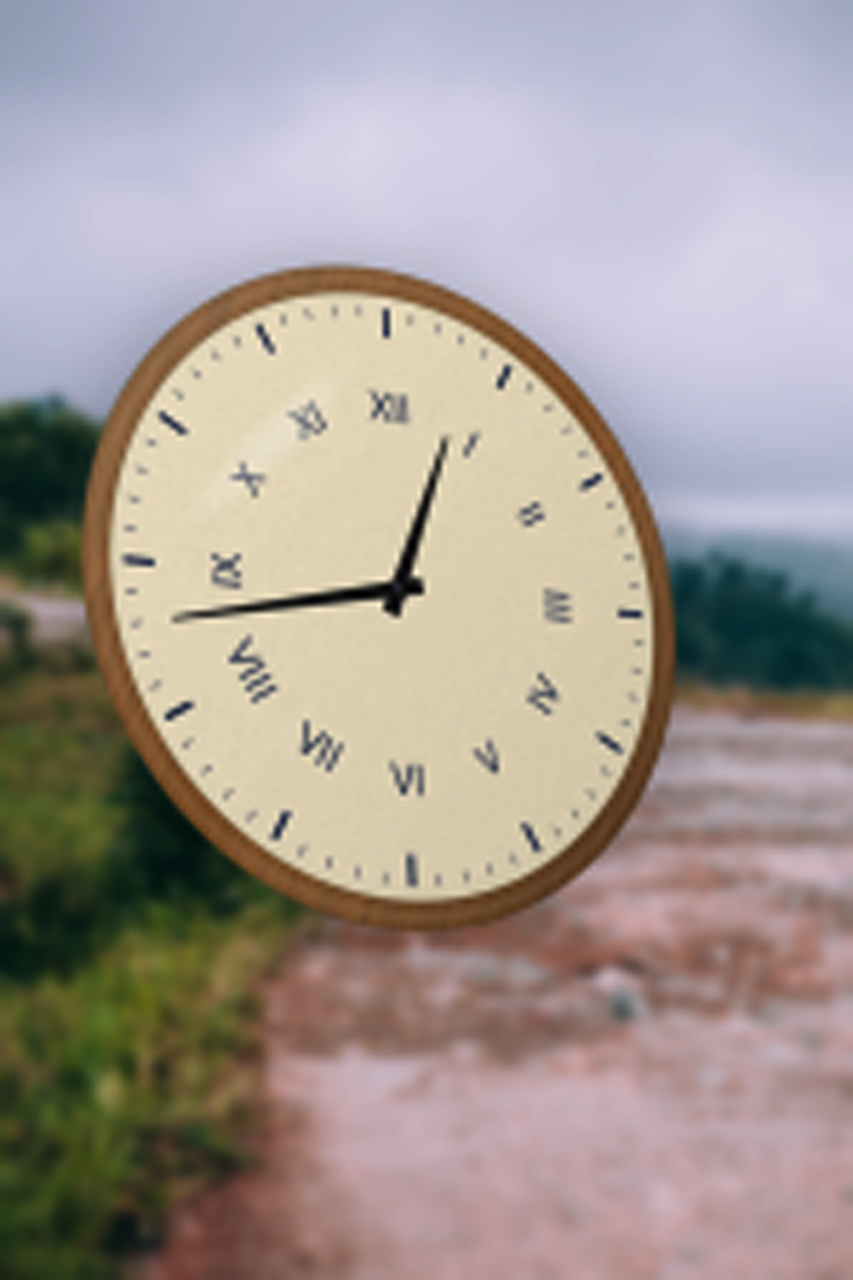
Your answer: 12,43
